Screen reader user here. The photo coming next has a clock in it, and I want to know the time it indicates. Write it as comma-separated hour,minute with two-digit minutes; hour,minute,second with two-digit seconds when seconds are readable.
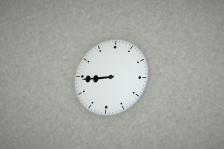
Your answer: 8,44
